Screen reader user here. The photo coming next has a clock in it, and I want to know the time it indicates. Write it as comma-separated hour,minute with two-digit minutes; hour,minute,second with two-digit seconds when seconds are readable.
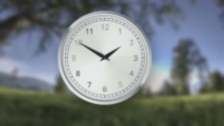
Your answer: 1,50
